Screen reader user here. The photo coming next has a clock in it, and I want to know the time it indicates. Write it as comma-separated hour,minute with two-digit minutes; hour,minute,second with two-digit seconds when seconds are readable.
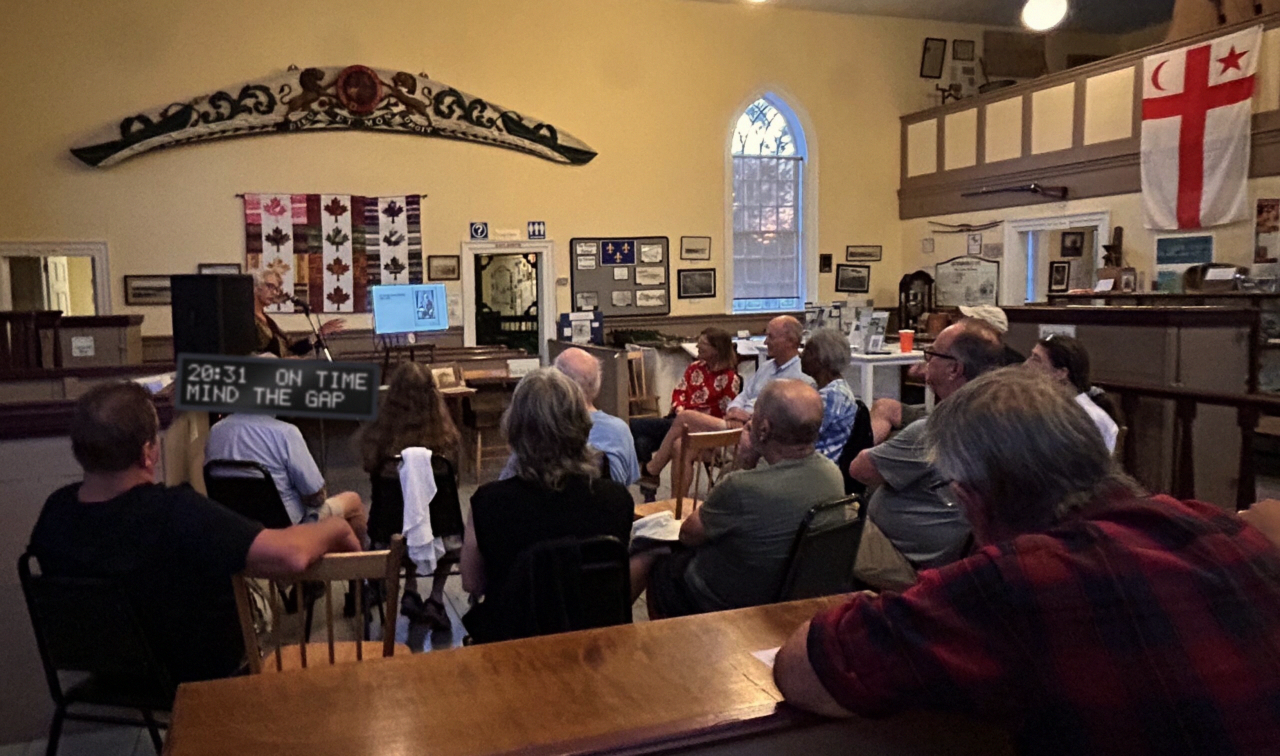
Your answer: 20,31
